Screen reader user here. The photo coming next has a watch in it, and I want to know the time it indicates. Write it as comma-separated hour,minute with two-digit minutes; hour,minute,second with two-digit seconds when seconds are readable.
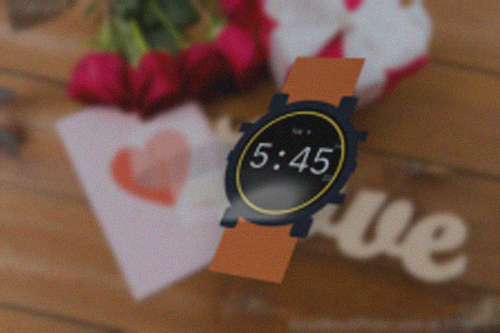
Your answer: 5,45
